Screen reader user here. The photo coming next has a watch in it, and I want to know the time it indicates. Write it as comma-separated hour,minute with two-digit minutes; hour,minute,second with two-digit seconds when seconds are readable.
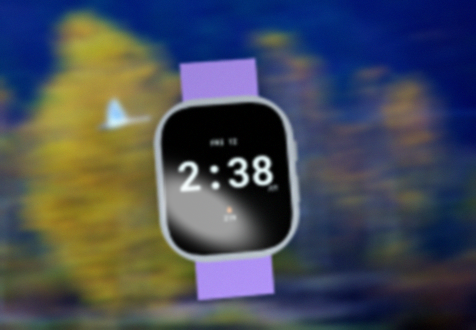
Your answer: 2,38
